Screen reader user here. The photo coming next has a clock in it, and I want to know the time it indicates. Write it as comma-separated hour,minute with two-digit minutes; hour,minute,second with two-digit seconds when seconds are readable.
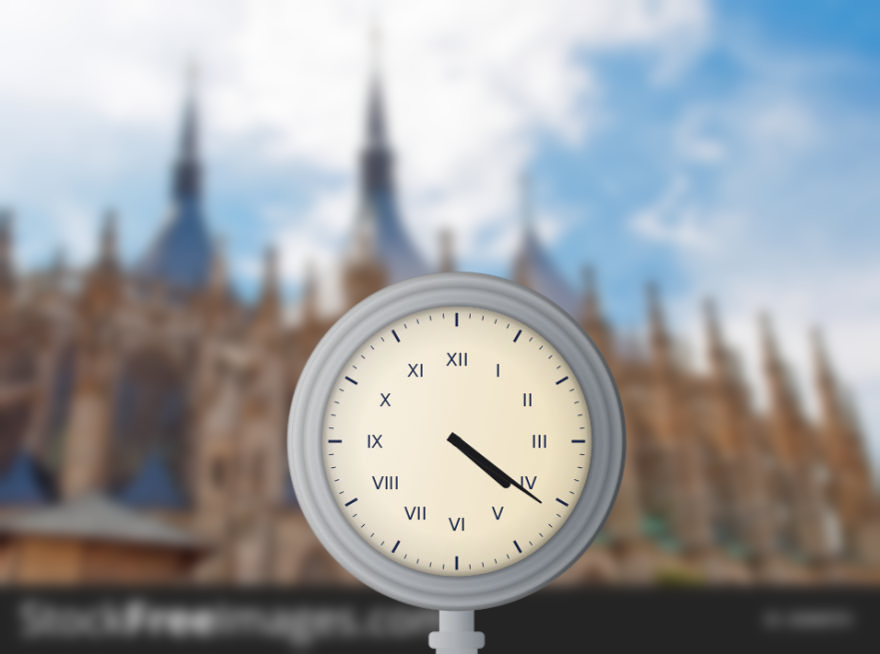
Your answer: 4,21
